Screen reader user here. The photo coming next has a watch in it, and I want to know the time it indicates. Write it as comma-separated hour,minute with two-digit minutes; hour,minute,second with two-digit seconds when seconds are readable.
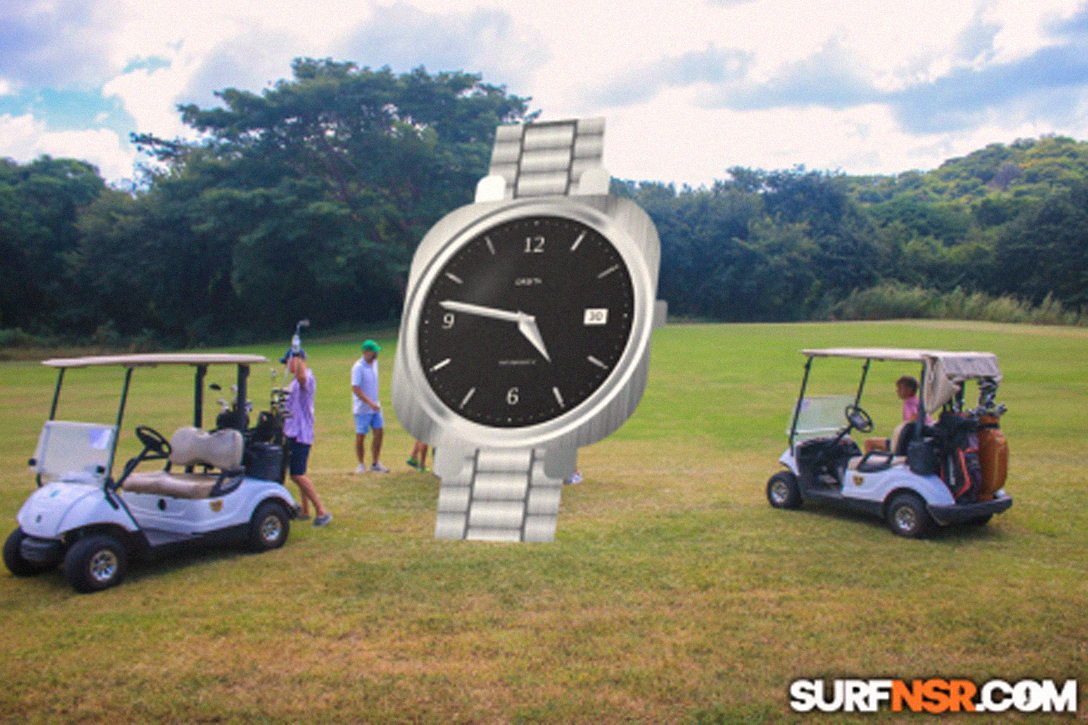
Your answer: 4,47
